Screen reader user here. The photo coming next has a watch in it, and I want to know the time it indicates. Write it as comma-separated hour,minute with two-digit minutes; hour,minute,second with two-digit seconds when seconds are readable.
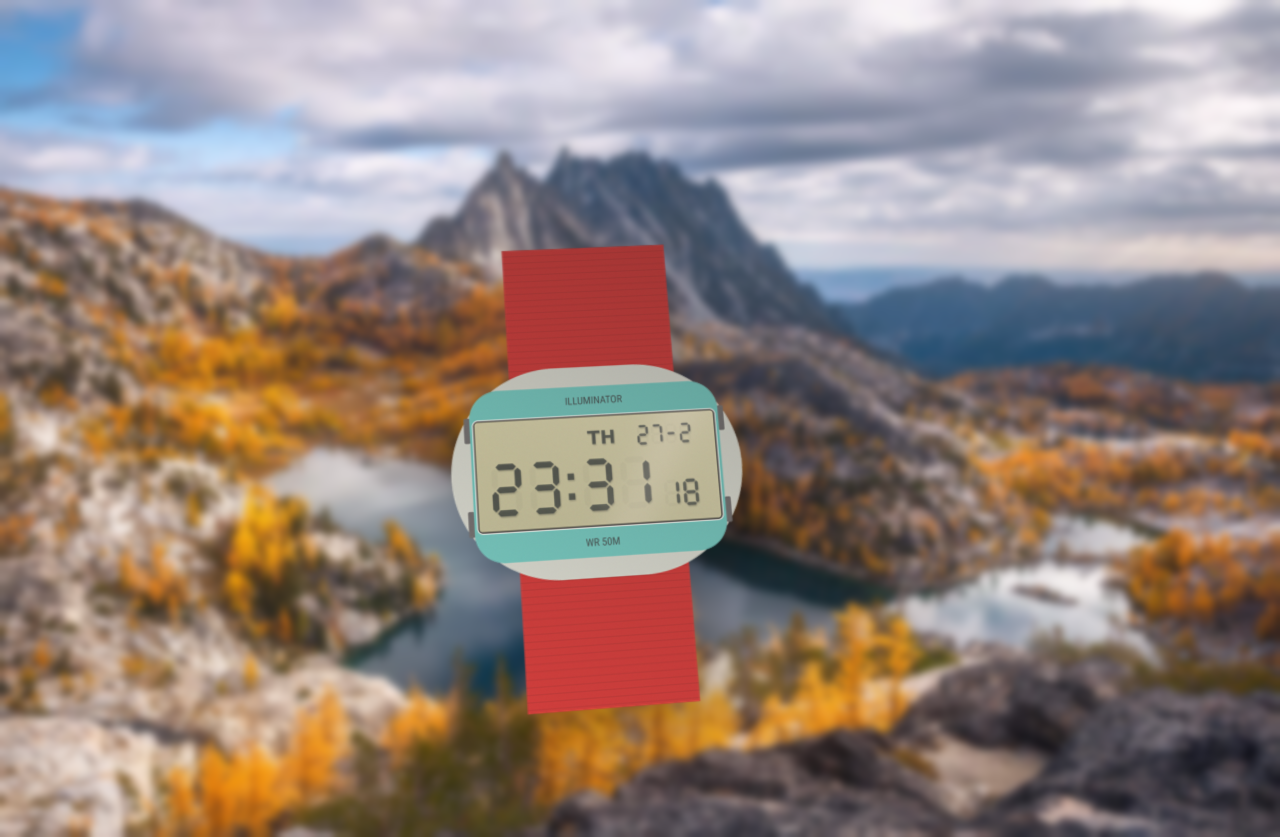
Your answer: 23,31,18
